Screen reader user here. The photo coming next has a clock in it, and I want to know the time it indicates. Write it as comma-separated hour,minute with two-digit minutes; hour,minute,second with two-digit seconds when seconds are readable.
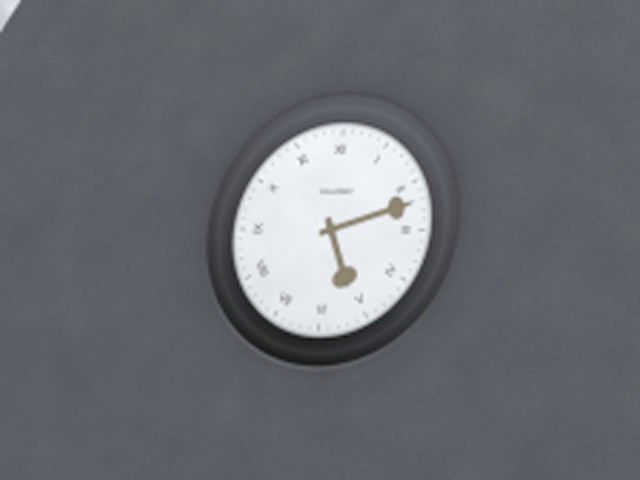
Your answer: 5,12
